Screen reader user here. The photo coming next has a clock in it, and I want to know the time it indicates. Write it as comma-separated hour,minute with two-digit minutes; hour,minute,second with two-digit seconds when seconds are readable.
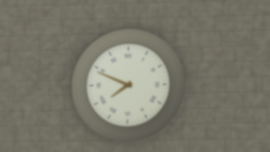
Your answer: 7,49
